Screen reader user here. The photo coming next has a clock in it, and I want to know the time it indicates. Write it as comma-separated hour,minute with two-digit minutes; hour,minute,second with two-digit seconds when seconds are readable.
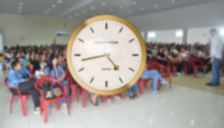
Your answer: 4,43
